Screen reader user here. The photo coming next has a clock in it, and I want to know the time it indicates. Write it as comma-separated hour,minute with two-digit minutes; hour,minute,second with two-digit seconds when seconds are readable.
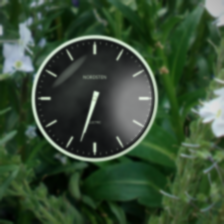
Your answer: 6,33
